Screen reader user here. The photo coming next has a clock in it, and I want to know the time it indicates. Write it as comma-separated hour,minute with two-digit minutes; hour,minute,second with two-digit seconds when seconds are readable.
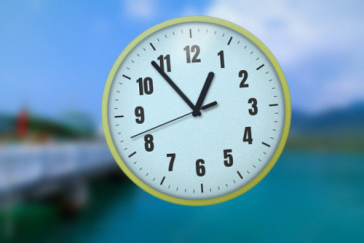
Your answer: 12,53,42
